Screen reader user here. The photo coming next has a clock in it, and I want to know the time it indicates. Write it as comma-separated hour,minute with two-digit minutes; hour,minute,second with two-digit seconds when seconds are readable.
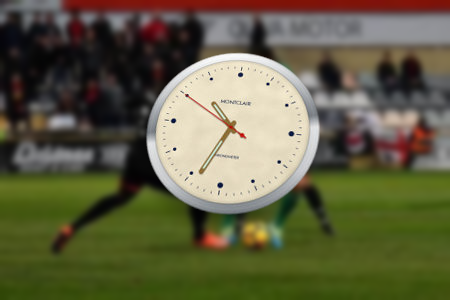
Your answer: 10,33,50
